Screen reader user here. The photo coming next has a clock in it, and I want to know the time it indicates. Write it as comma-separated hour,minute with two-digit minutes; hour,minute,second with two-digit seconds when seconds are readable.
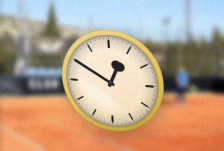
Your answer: 12,50
